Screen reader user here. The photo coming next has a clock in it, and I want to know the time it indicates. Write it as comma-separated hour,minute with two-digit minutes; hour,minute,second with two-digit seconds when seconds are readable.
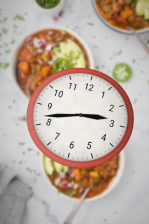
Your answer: 2,42
